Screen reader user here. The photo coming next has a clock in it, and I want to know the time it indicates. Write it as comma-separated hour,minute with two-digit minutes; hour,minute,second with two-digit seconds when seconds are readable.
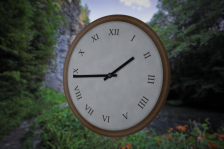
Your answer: 1,44
